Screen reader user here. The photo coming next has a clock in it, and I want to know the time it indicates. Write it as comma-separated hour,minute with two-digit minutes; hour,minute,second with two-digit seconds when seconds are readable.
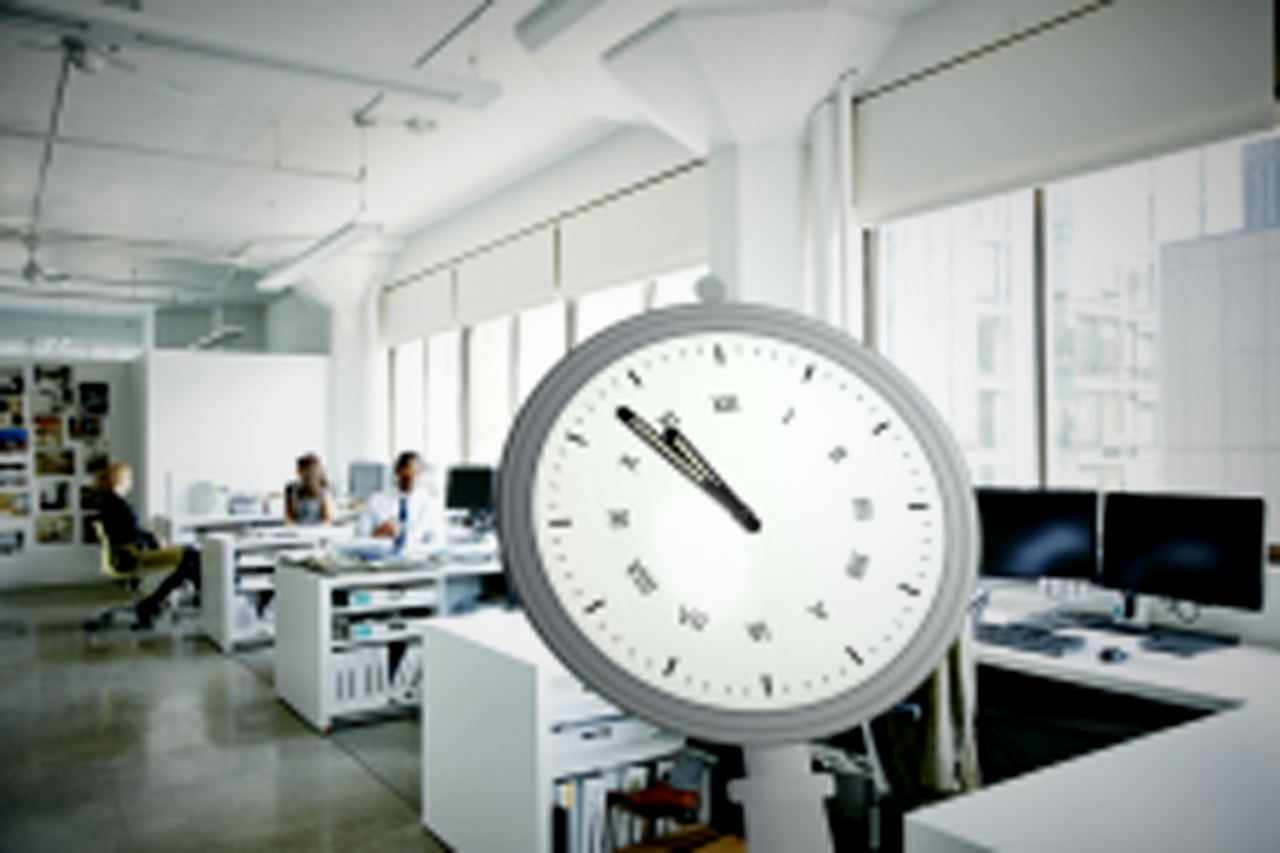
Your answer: 10,53
